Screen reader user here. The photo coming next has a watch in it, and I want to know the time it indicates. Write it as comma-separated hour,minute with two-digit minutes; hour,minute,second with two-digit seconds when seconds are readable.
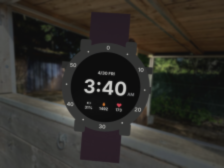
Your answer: 3,40
